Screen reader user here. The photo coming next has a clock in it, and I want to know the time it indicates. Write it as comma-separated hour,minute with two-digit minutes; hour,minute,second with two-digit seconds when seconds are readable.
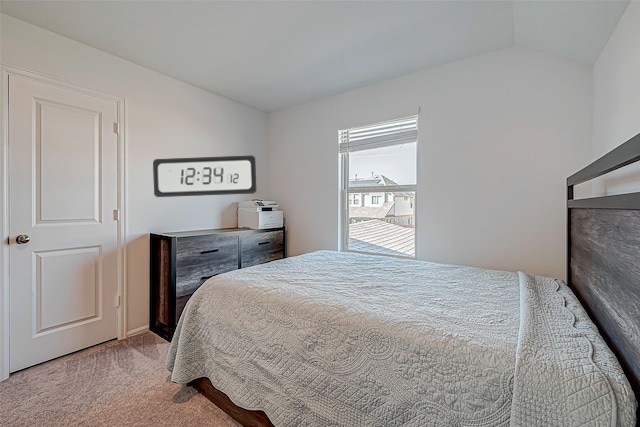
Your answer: 12,34,12
